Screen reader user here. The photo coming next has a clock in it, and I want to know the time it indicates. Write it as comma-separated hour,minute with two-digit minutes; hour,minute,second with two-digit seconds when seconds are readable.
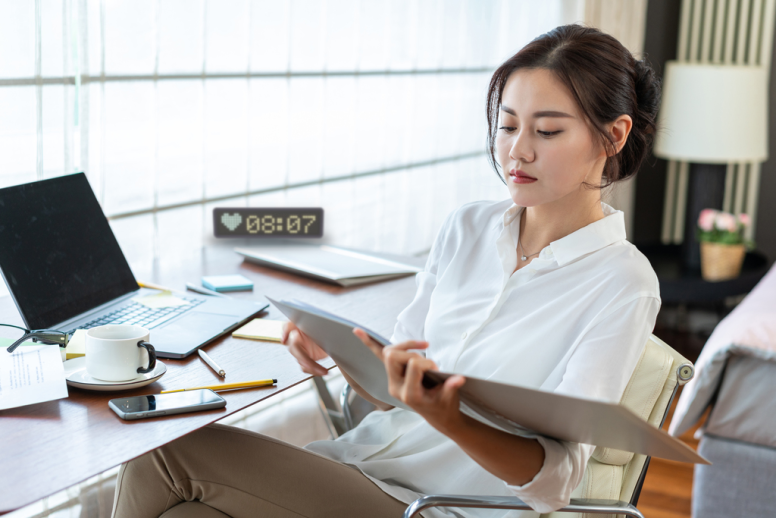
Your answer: 8,07
